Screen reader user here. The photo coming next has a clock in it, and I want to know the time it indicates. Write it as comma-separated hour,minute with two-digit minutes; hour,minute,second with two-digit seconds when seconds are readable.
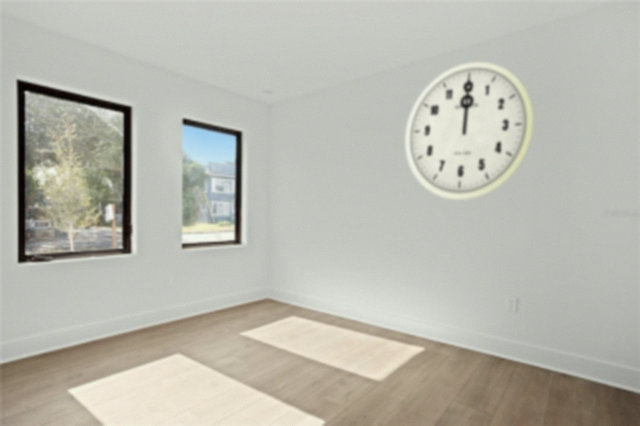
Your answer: 12,00
